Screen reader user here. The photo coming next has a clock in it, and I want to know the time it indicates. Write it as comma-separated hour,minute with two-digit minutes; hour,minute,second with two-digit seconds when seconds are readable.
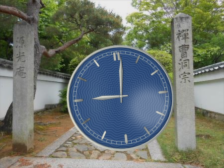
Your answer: 9,01
